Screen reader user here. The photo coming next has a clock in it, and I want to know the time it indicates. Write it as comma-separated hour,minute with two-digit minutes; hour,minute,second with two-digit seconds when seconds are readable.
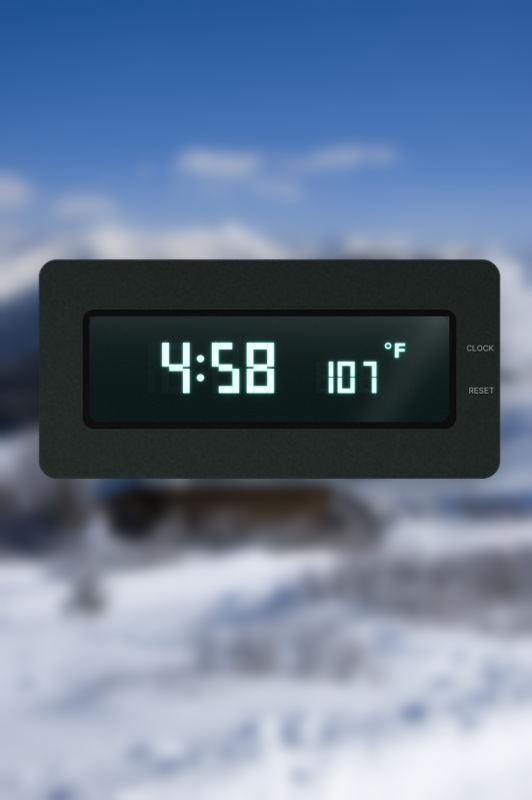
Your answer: 4,58
